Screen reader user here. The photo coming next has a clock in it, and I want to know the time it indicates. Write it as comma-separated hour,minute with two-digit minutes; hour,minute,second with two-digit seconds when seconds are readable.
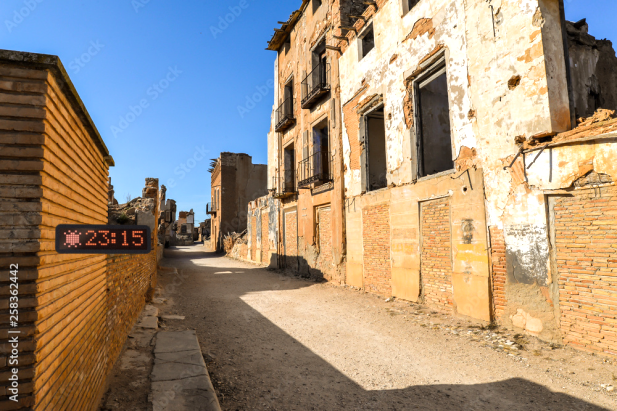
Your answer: 23,15
